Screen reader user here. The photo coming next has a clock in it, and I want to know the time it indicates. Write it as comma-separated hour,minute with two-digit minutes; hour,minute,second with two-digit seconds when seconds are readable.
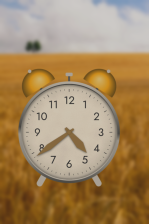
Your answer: 4,39
